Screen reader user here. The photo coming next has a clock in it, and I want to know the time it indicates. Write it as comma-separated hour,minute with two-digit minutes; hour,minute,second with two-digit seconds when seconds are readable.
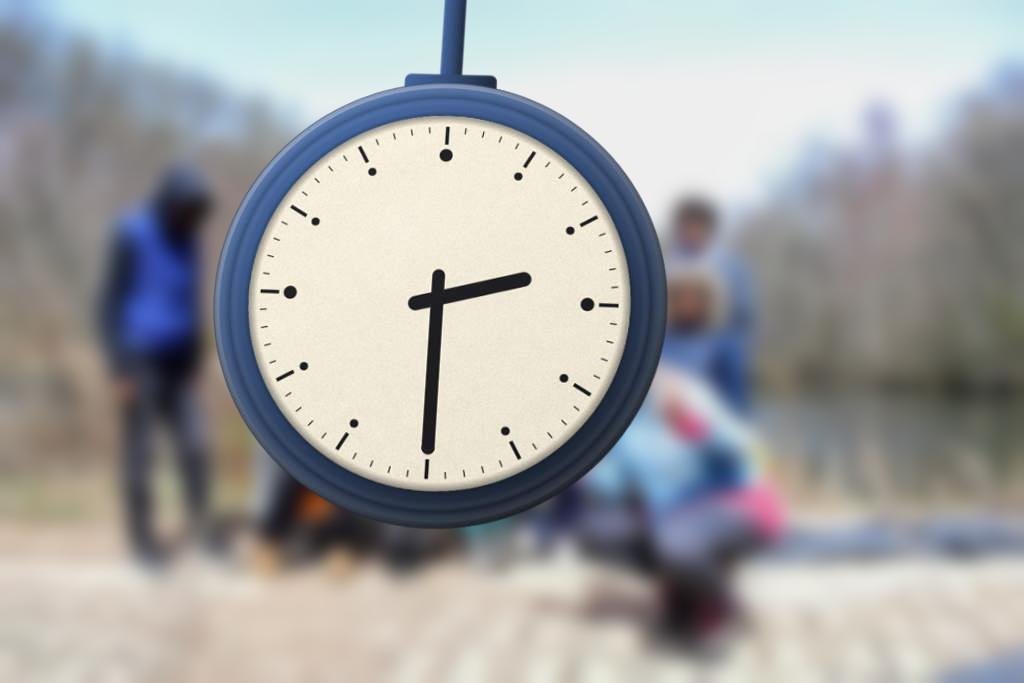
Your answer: 2,30
